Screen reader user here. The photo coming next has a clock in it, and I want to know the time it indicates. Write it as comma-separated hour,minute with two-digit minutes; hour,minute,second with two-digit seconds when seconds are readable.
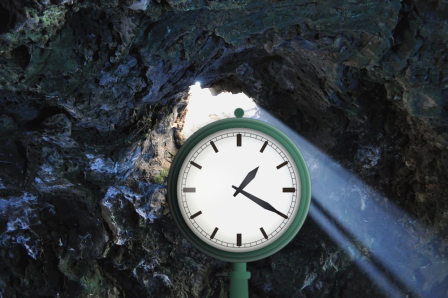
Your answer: 1,20
